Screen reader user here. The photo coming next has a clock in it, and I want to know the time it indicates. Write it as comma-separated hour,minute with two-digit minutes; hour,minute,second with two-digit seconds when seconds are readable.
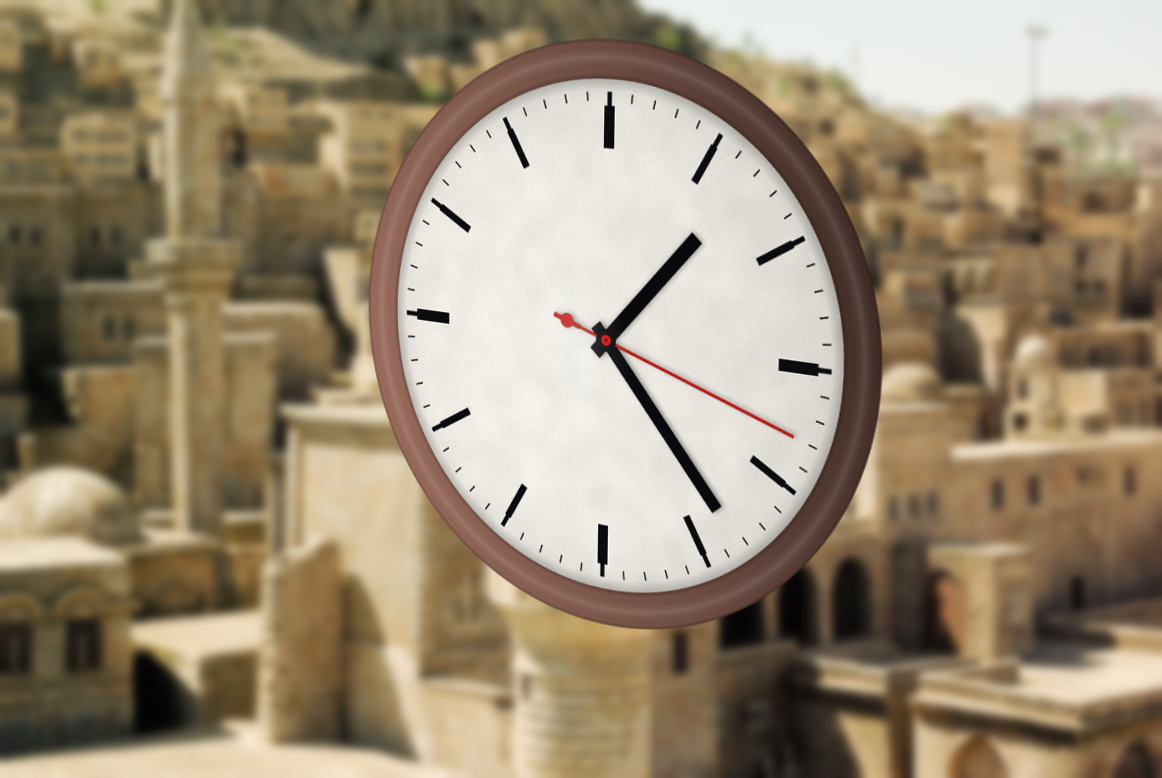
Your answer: 1,23,18
